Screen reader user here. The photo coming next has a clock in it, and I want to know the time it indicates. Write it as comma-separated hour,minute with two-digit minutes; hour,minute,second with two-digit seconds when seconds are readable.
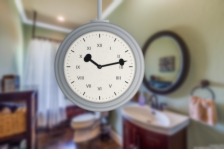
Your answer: 10,13
